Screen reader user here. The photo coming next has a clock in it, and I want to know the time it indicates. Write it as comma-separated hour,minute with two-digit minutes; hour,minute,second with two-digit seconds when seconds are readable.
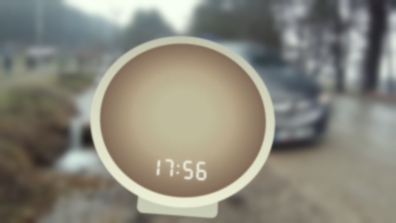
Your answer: 17,56
